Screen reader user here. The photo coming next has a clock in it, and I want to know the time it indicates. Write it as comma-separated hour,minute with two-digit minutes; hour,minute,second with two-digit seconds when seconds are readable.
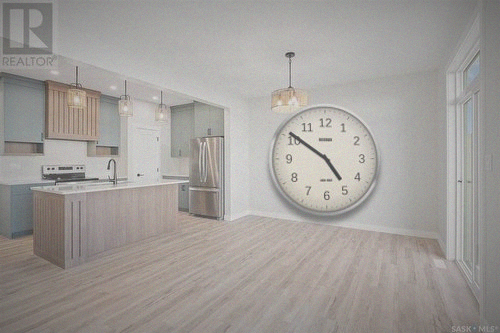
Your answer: 4,51
